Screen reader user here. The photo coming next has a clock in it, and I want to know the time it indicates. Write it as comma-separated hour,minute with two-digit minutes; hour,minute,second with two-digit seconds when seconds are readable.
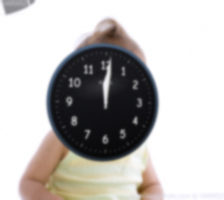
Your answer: 12,01
